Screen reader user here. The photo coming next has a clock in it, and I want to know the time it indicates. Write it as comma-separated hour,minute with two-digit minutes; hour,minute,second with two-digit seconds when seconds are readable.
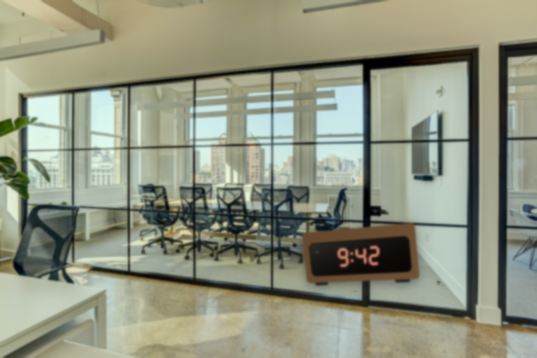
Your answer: 9,42
